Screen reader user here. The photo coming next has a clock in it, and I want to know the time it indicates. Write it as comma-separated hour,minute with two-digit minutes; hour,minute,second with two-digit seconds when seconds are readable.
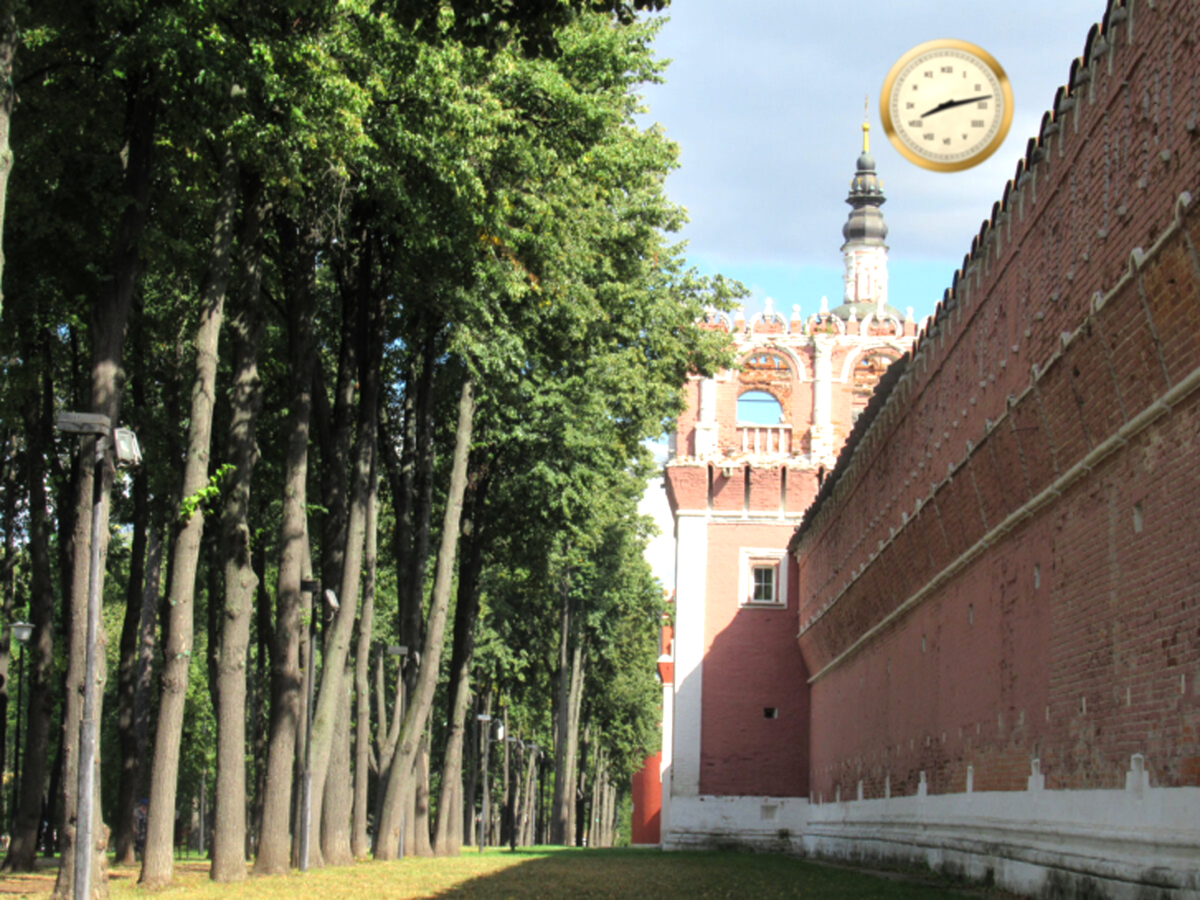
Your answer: 8,13
